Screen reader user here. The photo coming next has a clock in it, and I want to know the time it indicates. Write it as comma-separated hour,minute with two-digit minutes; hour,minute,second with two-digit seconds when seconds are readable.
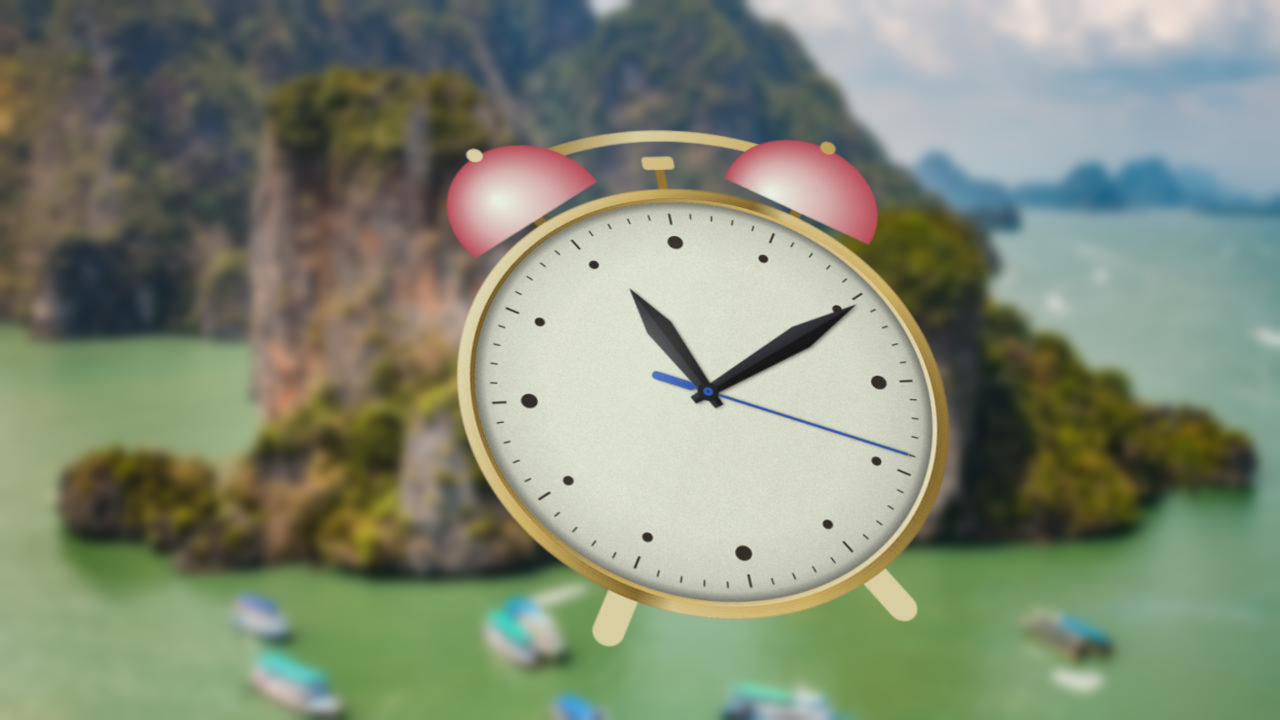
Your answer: 11,10,19
